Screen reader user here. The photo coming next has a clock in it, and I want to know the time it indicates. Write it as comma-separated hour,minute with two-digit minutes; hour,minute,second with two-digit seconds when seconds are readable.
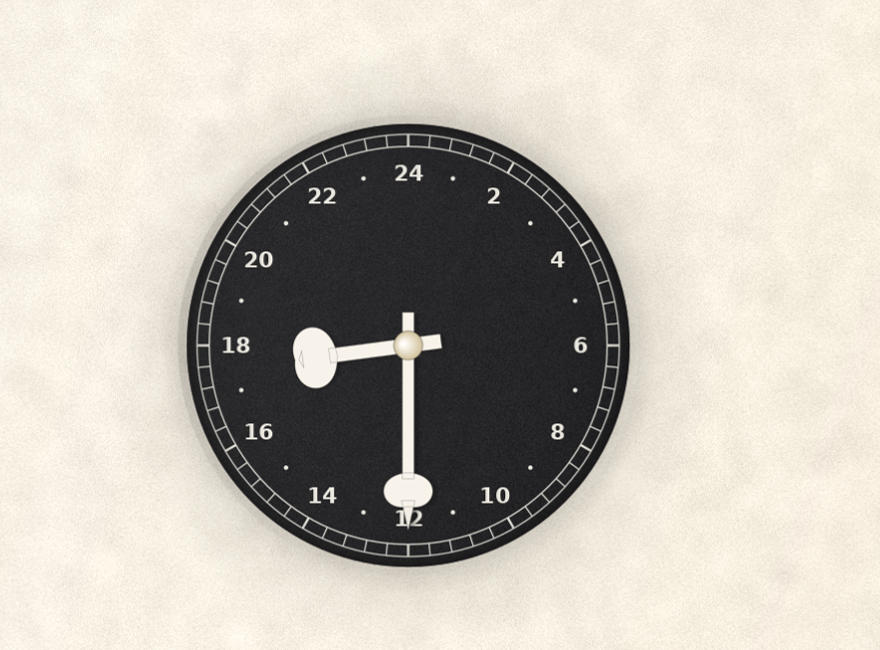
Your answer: 17,30
